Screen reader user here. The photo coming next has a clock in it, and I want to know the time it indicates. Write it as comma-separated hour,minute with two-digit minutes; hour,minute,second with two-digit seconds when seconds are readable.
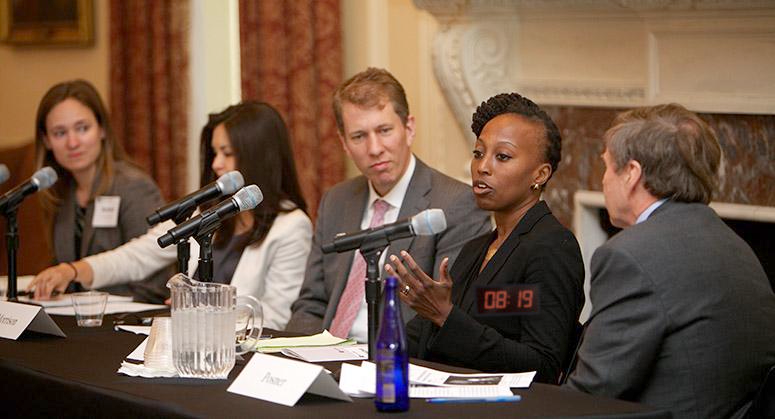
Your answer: 8,19
